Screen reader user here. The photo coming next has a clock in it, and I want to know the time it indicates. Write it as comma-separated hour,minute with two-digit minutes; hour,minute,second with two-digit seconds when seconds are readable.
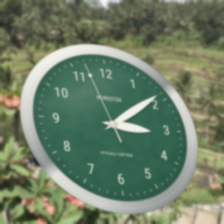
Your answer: 3,08,57
